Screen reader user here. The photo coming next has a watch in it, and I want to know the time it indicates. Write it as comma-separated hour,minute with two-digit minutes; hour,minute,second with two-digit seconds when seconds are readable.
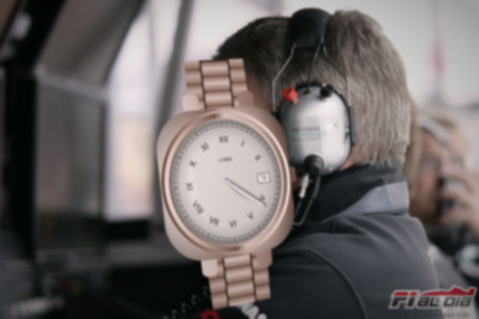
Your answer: 4,21
